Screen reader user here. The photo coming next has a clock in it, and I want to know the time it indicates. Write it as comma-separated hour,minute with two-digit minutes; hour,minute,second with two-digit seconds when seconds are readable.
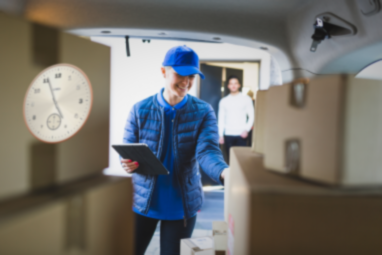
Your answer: 4,56
